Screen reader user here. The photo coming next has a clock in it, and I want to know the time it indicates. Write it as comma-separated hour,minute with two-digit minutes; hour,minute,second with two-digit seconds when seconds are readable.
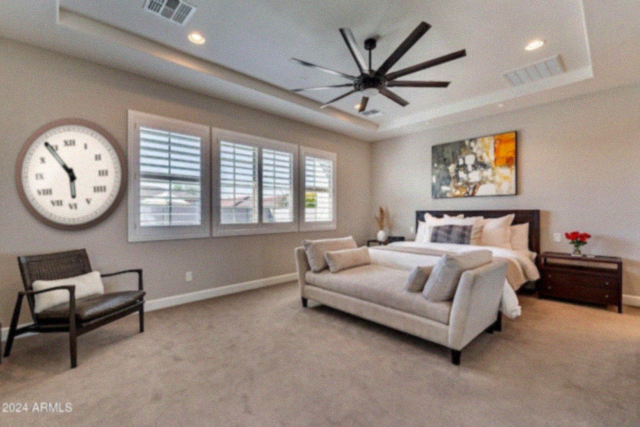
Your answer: 5,54
